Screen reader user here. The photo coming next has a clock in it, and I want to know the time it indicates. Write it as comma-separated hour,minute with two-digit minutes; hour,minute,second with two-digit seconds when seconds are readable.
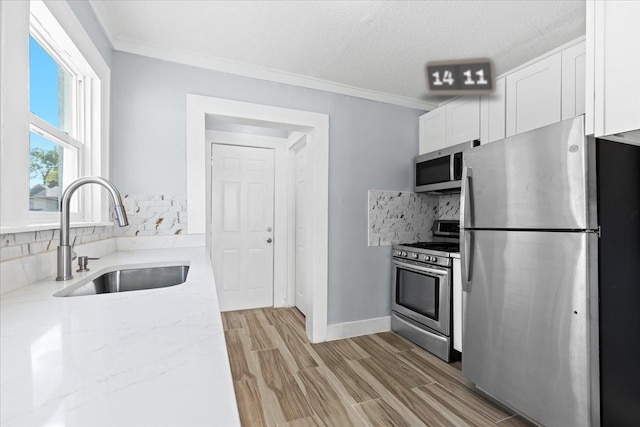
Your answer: 14,11
